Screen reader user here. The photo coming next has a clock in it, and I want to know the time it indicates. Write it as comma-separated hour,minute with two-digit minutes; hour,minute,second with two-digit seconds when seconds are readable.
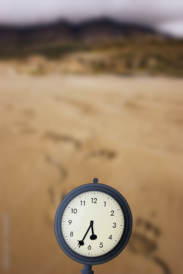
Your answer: 5,34
